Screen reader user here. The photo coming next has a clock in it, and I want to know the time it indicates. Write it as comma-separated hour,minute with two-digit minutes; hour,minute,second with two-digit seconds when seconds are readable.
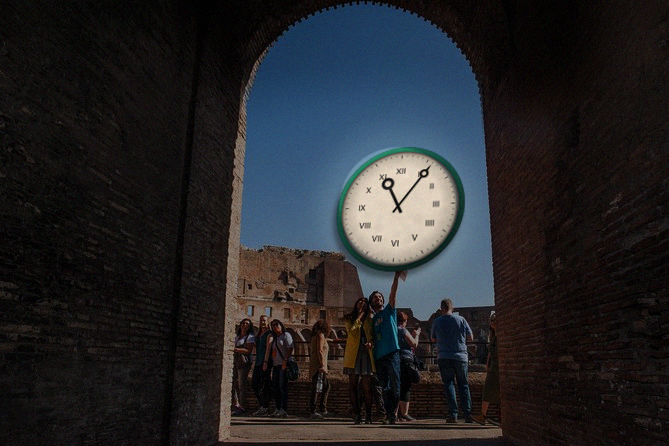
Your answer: 11,06
